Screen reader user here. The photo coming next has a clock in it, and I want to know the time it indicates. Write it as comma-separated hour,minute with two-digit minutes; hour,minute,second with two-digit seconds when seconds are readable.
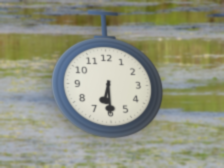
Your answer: 6,30
